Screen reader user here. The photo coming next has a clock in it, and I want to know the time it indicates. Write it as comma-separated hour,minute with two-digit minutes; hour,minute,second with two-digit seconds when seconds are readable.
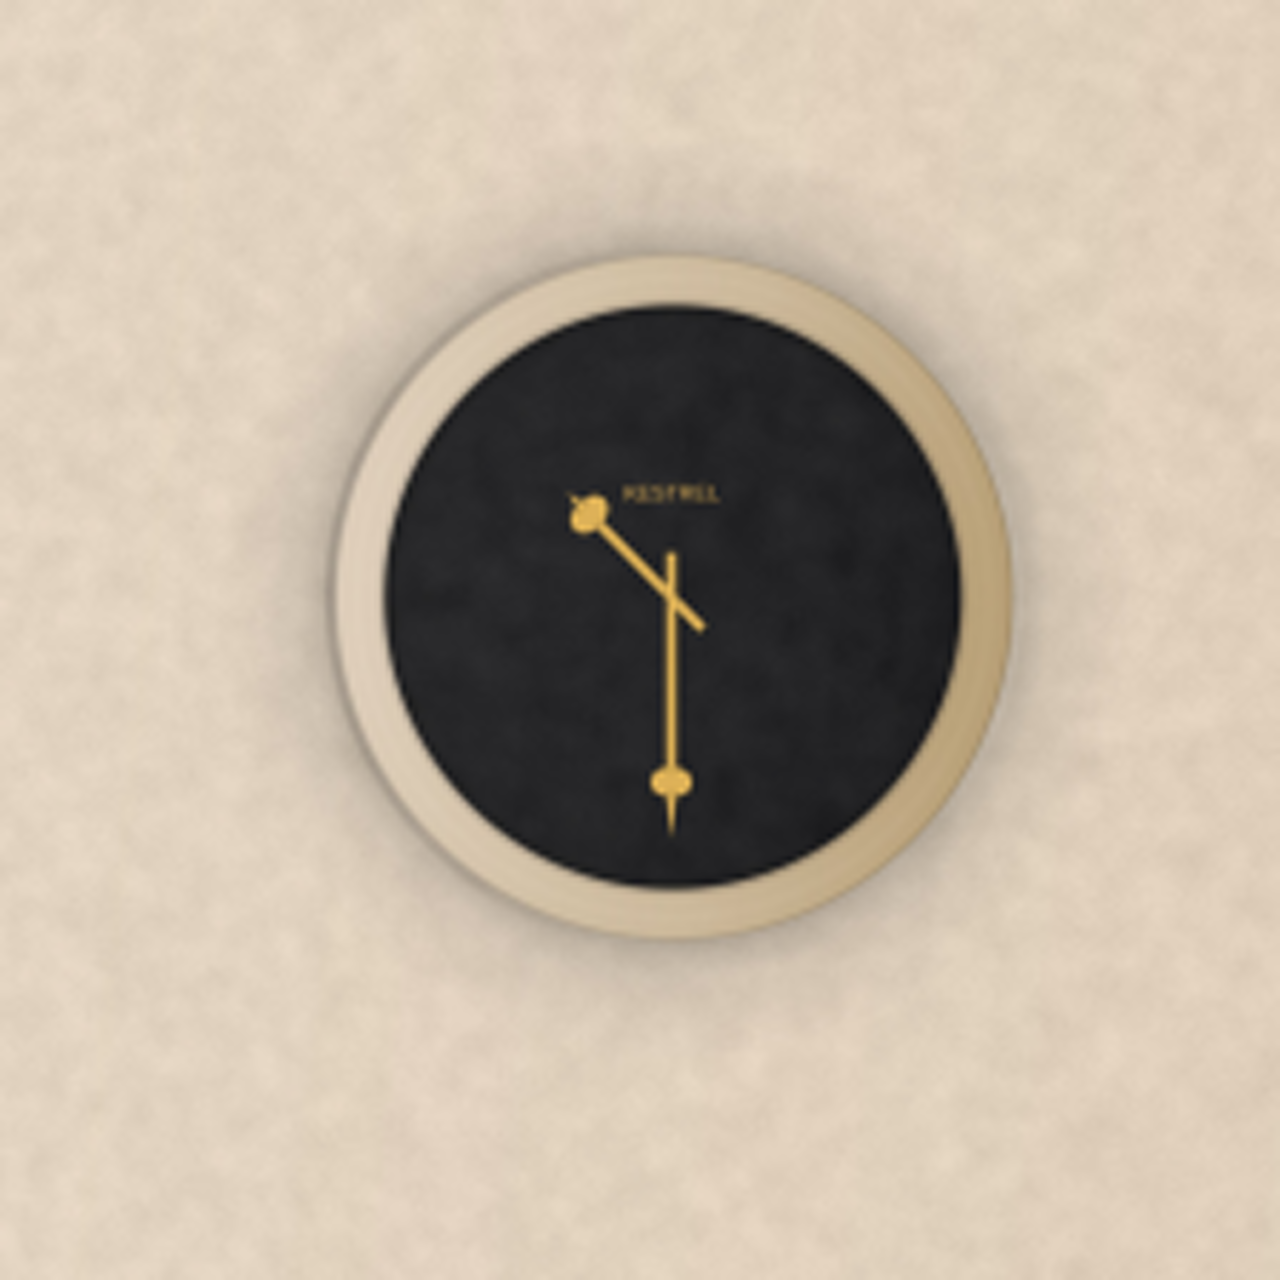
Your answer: 10,30
